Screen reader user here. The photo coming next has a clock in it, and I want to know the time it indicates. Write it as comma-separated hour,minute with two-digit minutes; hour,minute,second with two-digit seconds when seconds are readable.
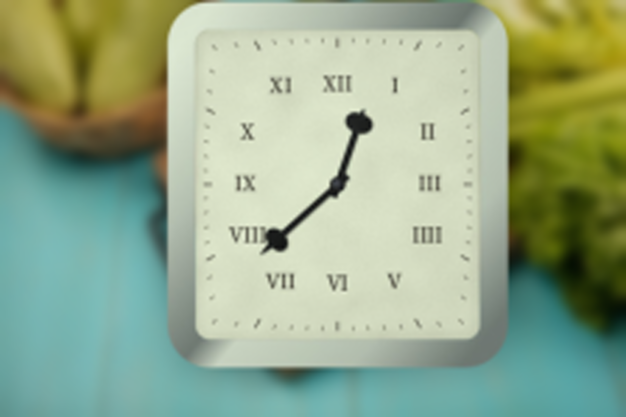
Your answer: 12,38
